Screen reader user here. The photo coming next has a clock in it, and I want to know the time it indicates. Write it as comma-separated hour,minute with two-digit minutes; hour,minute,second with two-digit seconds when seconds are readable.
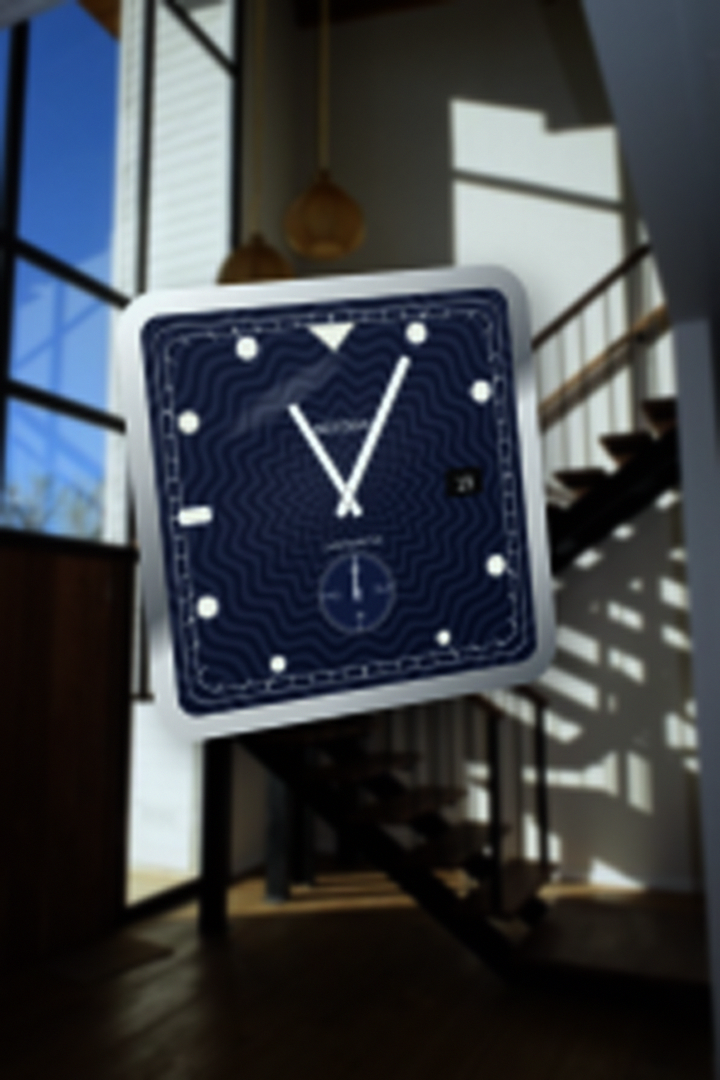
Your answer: 11,05
